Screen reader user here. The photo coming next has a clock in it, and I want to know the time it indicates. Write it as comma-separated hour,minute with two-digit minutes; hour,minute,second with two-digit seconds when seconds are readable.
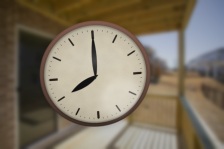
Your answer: 8,00
